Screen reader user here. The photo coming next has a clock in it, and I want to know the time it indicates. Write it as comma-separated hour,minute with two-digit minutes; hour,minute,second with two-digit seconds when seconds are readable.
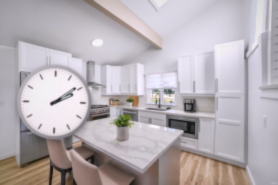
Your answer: 2,09
